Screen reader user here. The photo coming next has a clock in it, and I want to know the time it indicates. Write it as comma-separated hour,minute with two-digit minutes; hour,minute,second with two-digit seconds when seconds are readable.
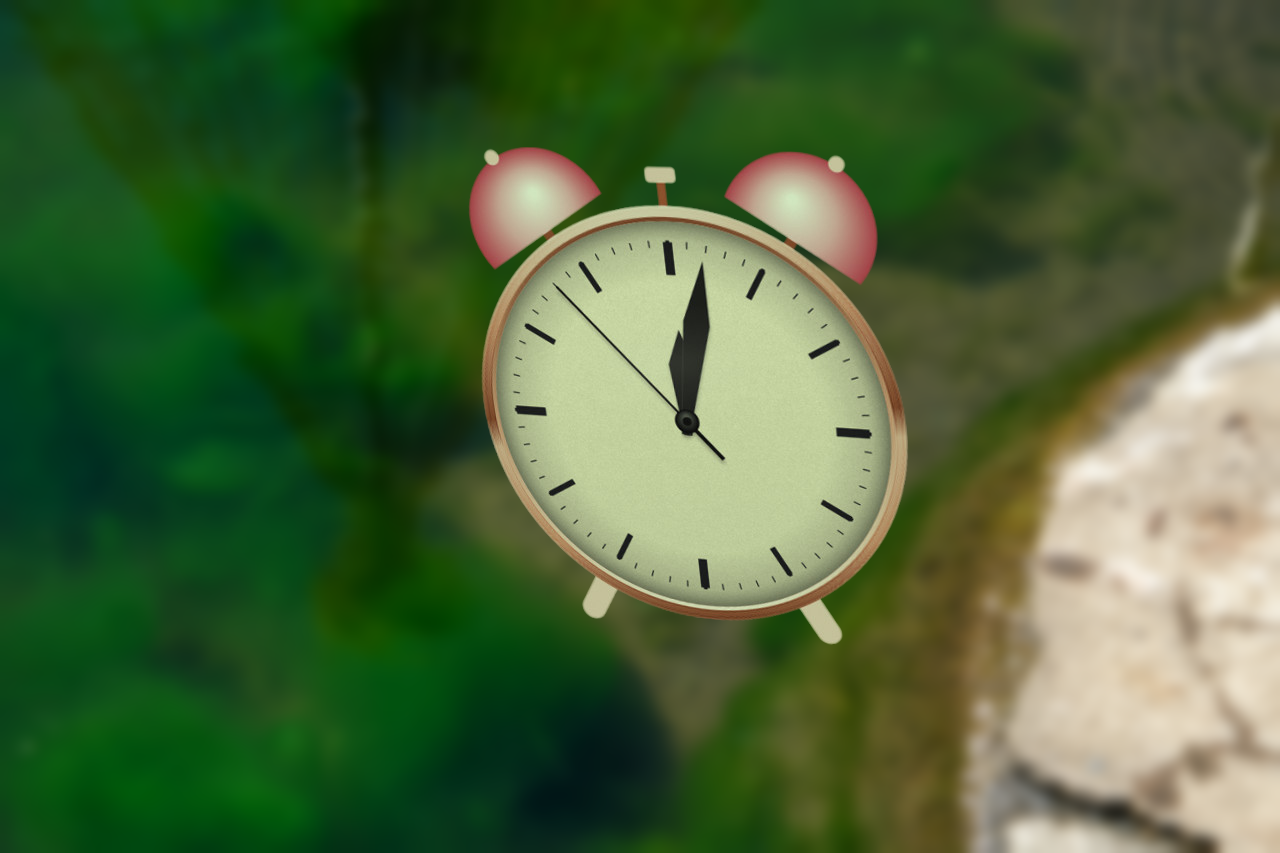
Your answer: 12,01,53
